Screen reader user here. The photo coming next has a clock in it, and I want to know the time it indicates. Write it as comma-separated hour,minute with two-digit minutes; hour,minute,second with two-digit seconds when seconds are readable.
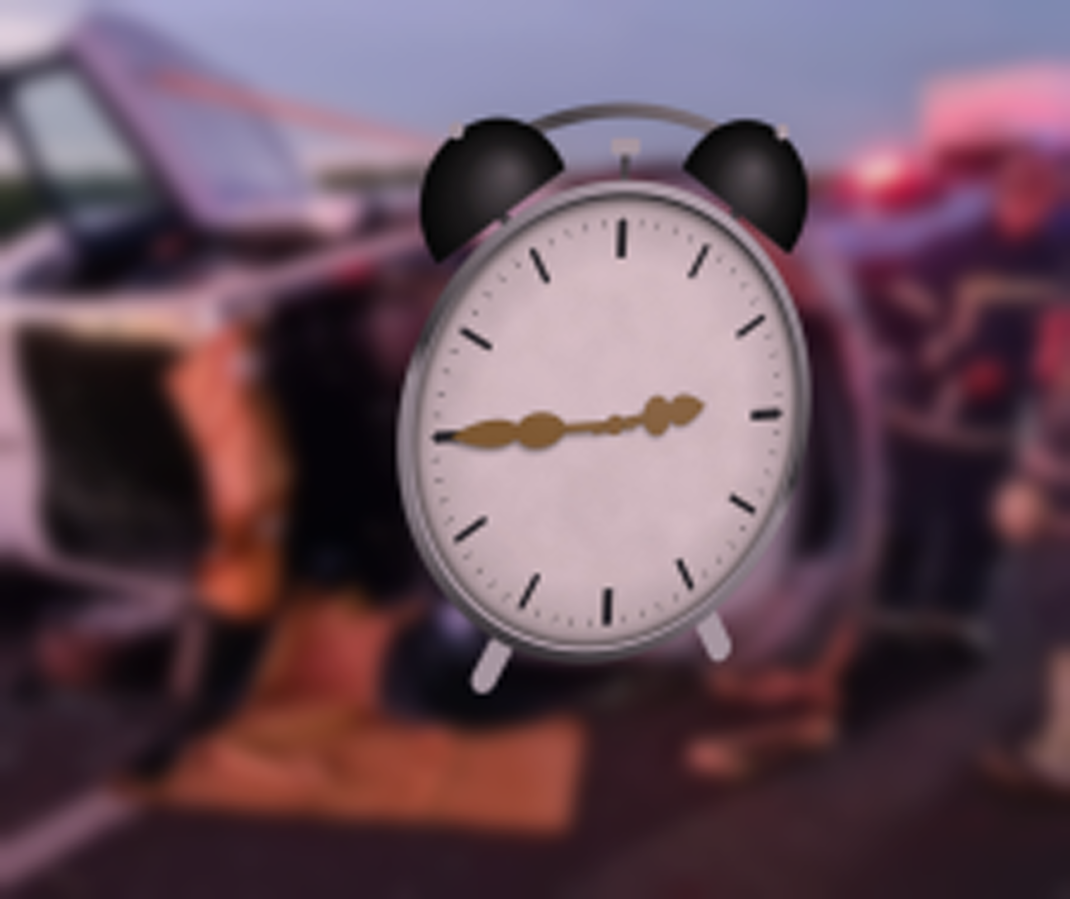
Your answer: 2,45
